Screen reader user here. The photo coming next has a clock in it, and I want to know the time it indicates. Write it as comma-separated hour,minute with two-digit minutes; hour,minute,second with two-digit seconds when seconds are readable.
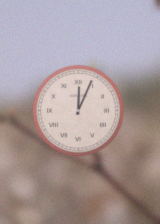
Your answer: 12,04
